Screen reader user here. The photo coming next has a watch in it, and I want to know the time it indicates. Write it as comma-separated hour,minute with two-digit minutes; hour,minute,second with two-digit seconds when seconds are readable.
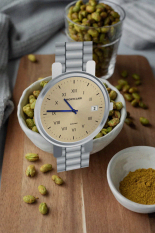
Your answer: 10,46
